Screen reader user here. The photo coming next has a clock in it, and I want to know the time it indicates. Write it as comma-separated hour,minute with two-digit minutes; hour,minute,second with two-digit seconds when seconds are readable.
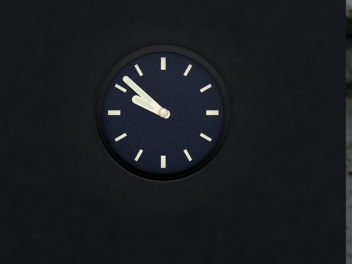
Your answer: 9,52
